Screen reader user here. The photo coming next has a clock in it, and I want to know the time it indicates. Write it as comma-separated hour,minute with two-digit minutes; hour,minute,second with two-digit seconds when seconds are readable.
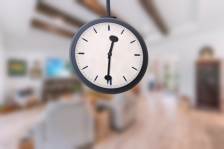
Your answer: 12,31
